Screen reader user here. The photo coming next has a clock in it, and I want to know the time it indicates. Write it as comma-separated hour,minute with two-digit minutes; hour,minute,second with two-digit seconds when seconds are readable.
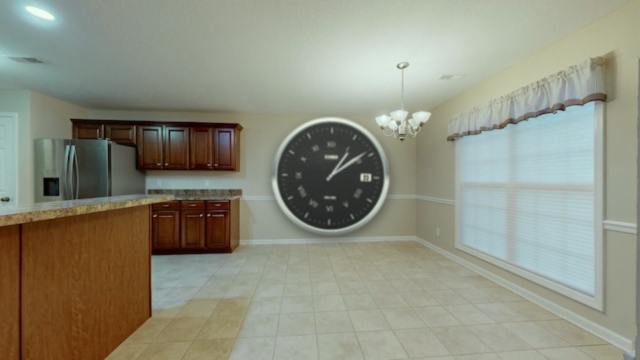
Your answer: 1,09
